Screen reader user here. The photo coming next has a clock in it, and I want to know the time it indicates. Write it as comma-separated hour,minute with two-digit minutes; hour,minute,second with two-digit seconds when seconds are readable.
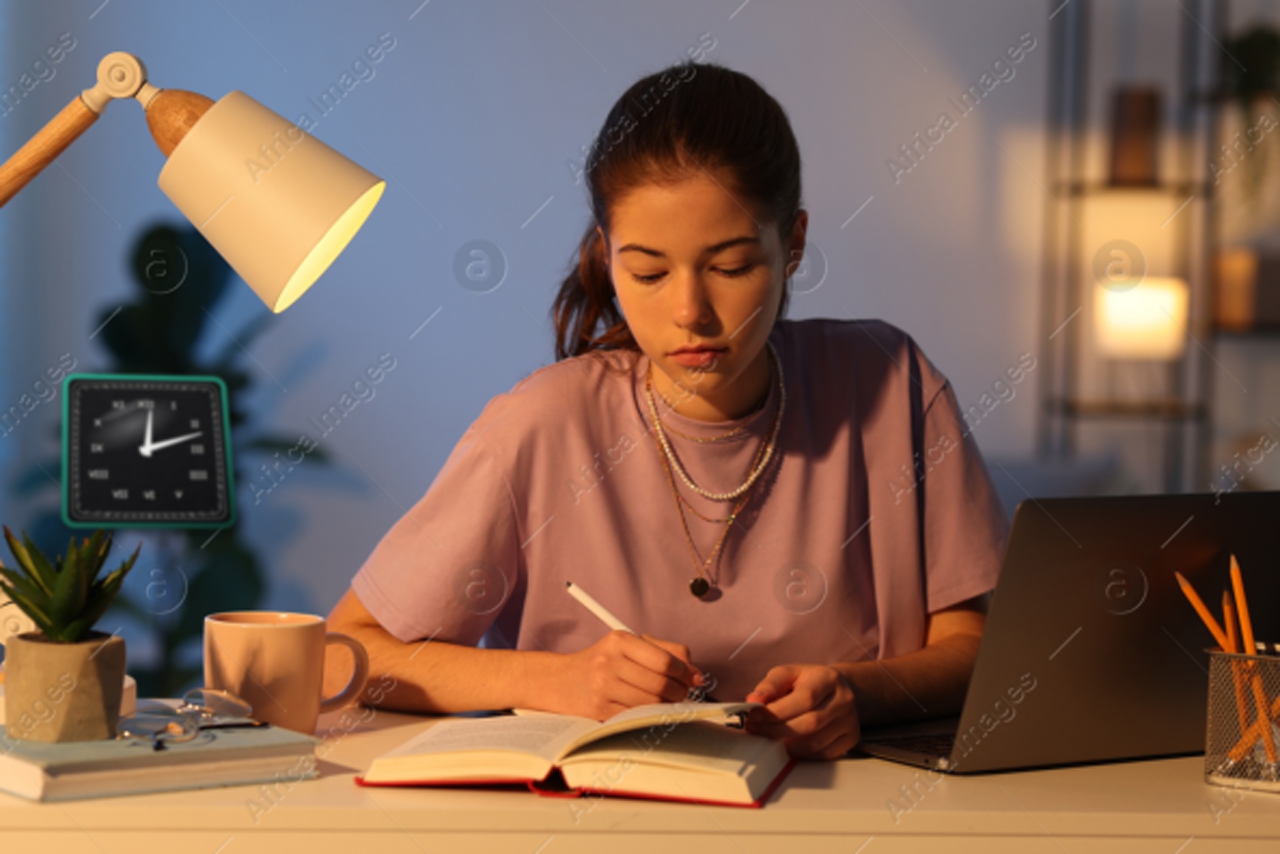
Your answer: 12,12
